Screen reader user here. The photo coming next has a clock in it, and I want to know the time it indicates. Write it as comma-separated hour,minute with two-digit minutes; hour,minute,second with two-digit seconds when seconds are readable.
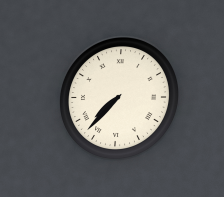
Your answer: 7,37
